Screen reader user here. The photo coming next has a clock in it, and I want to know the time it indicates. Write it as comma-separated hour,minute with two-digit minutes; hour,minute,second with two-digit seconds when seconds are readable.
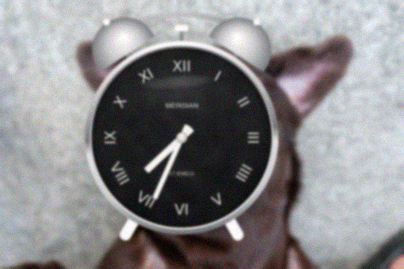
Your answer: 7,34
